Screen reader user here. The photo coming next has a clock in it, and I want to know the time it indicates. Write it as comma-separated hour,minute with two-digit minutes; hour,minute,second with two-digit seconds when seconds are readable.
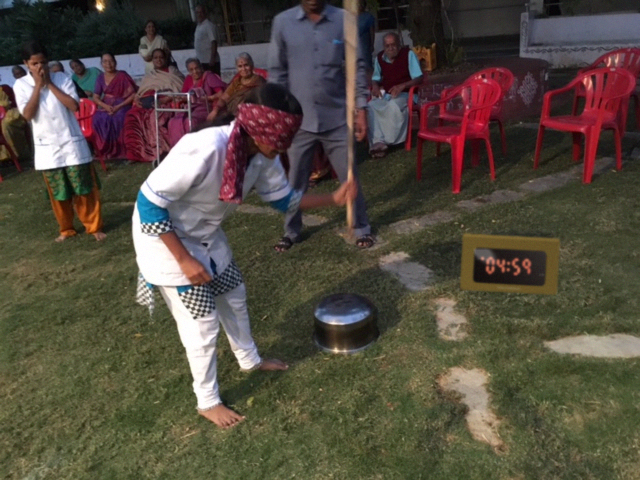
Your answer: 4,59
